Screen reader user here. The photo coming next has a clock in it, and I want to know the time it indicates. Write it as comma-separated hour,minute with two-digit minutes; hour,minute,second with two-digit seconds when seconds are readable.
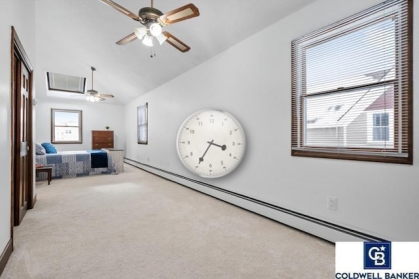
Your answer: 3,35
